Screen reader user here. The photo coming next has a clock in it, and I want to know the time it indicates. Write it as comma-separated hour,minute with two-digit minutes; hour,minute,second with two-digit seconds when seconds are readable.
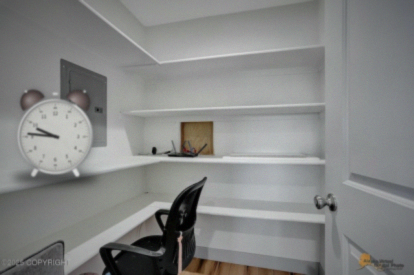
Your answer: 9,46
